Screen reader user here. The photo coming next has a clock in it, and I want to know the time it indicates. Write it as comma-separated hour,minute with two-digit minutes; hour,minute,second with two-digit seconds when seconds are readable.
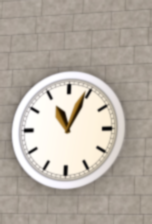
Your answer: 11,04
